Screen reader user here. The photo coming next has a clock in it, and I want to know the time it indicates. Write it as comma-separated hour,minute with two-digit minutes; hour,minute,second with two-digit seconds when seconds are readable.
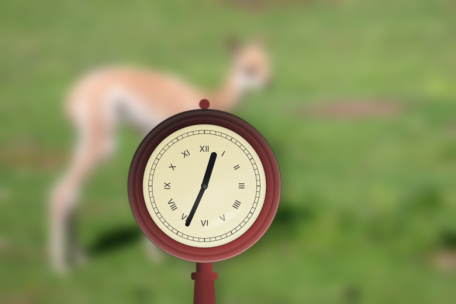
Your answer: 12,34
